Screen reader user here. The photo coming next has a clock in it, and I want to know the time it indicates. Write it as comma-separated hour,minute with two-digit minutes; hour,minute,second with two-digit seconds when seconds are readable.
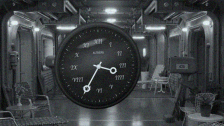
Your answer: 3,35
